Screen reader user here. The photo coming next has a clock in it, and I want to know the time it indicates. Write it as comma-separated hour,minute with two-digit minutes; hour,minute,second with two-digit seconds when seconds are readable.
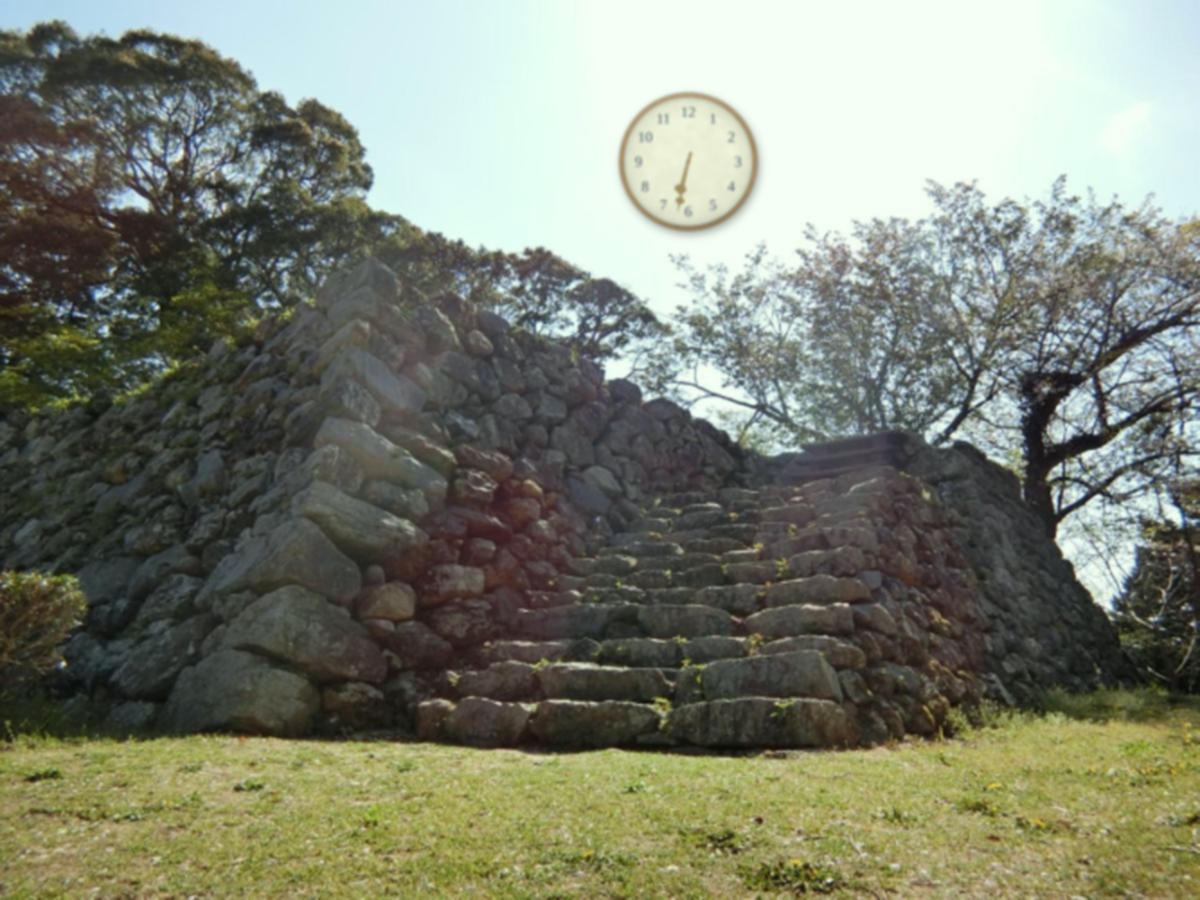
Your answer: 6,32
